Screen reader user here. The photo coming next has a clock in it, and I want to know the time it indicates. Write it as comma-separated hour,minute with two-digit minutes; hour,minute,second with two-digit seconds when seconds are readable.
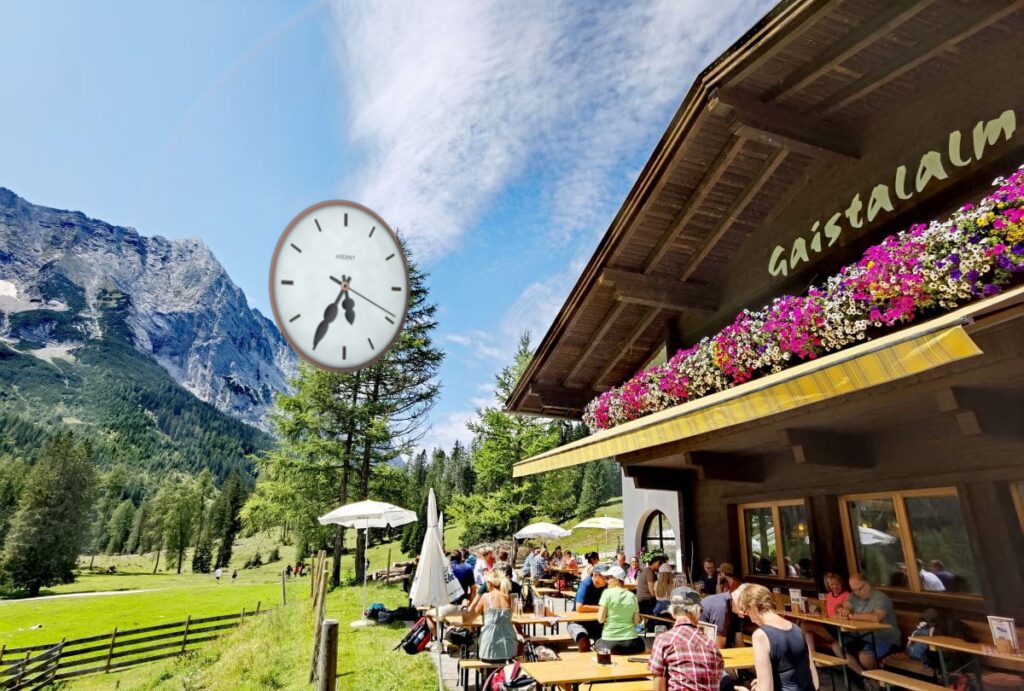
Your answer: 5,35,19
